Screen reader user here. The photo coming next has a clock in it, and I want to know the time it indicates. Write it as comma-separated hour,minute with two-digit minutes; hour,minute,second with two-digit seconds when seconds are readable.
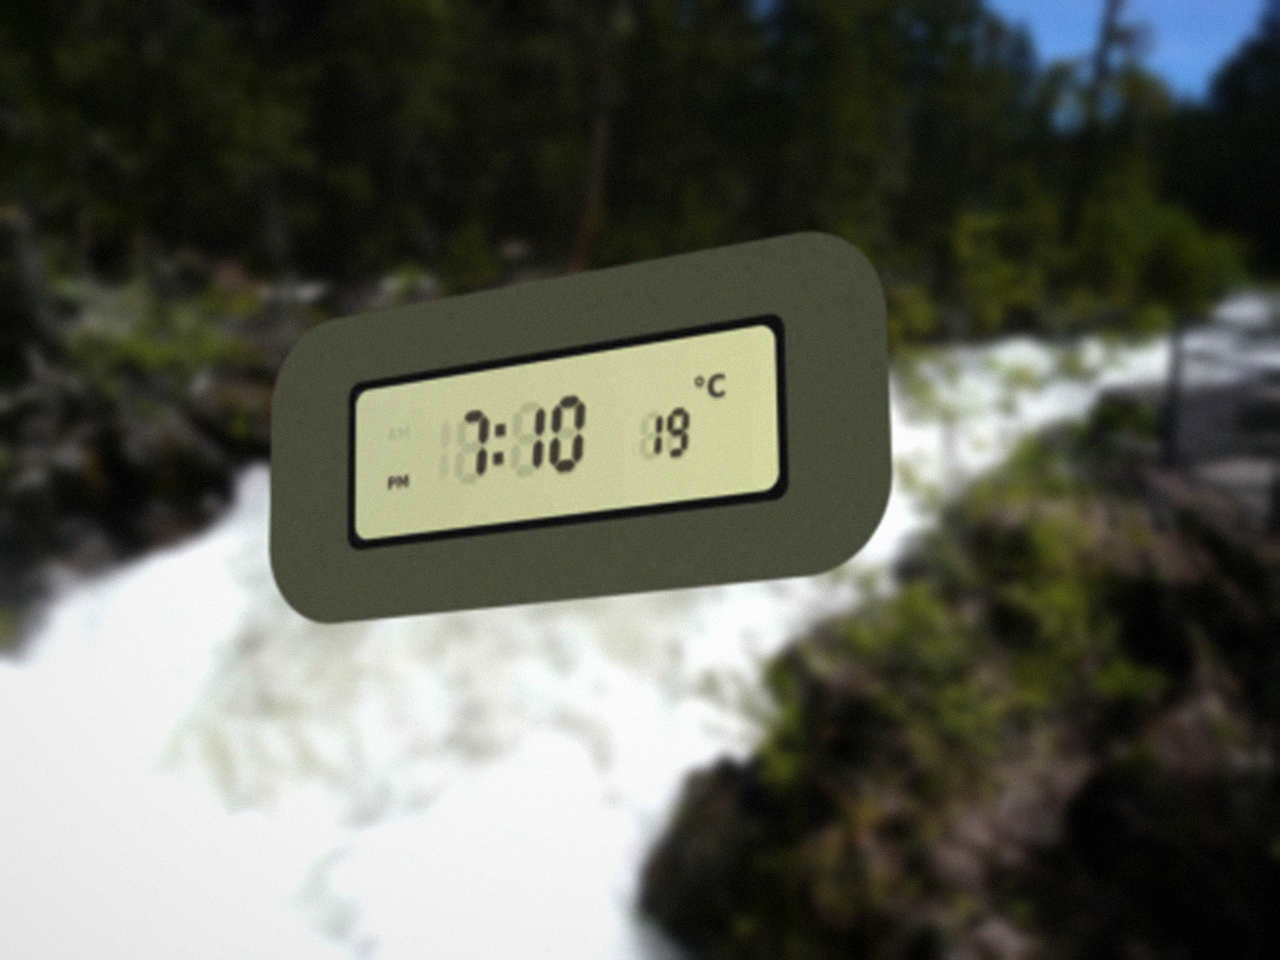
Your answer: 7,10
